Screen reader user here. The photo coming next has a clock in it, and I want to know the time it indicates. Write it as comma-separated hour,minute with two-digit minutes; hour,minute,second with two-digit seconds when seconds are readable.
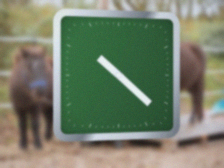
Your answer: 10,22
